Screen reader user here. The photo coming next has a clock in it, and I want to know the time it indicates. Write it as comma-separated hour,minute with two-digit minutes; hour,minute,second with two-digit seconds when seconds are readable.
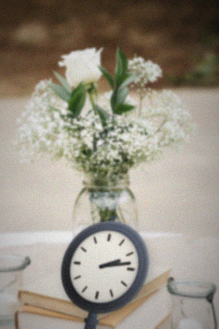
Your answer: 2,13
